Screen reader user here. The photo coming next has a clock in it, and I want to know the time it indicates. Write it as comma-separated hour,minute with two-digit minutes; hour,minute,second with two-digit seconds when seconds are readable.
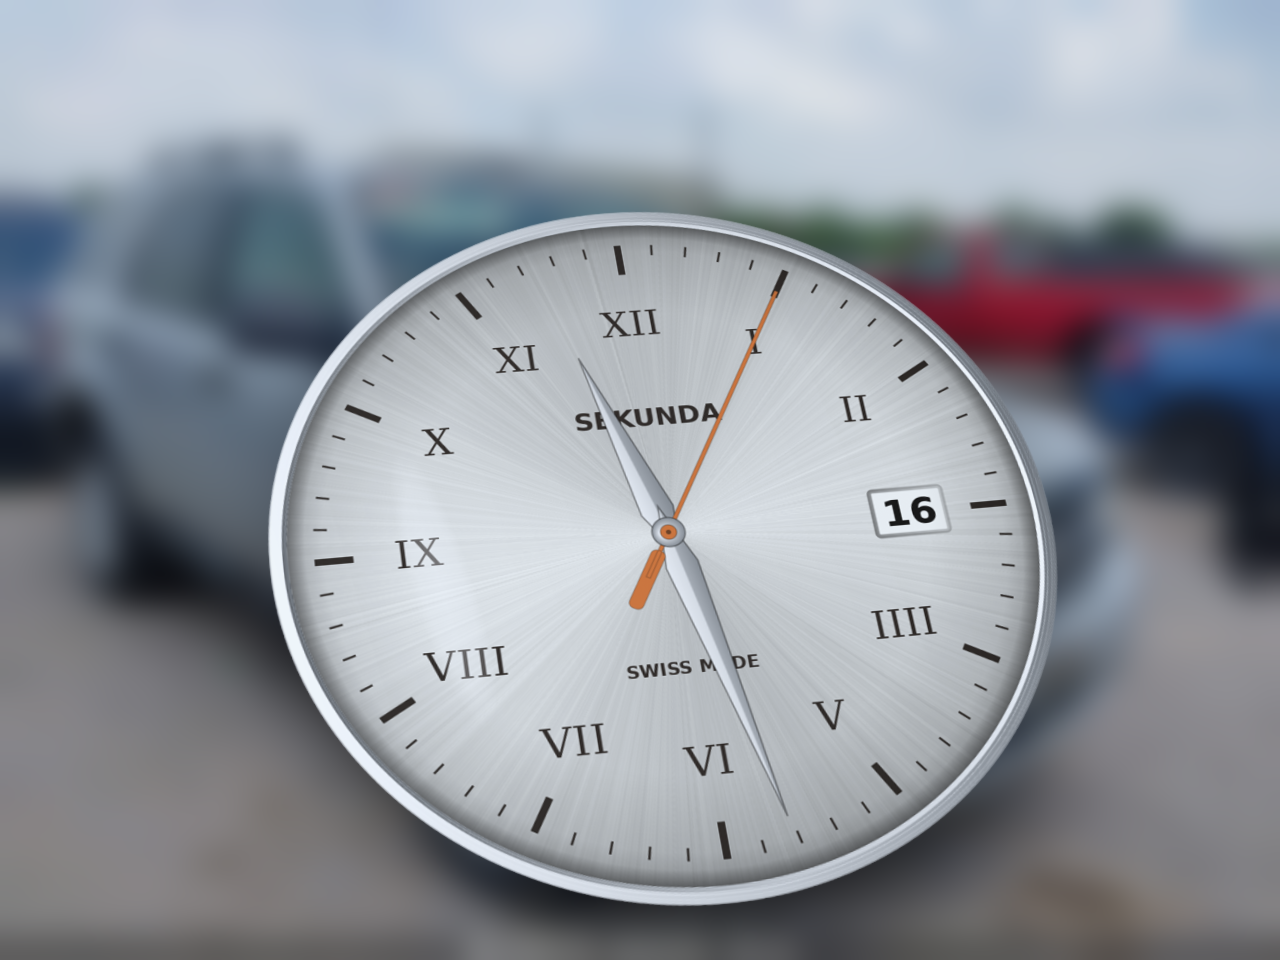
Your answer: 11,28,05
